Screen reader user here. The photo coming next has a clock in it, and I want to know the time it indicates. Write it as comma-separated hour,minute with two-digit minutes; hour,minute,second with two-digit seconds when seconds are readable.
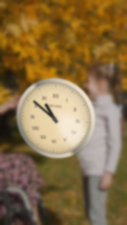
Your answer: 10,51
